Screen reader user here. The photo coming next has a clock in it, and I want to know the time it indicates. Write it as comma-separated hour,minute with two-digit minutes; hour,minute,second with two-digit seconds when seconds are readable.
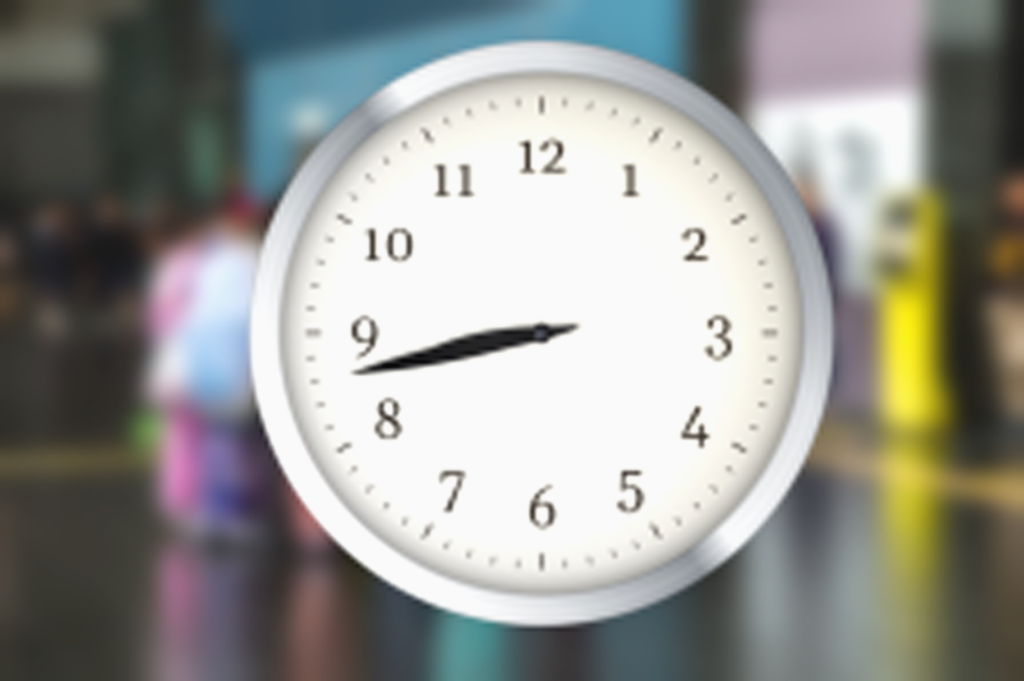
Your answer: 8,43
